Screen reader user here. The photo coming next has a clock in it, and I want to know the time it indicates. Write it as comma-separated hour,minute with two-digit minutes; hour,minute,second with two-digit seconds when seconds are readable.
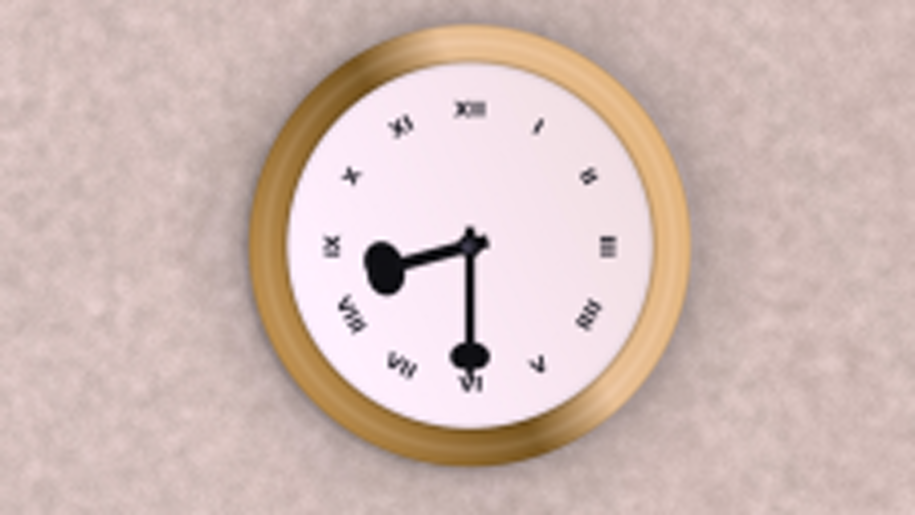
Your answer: 8,30
